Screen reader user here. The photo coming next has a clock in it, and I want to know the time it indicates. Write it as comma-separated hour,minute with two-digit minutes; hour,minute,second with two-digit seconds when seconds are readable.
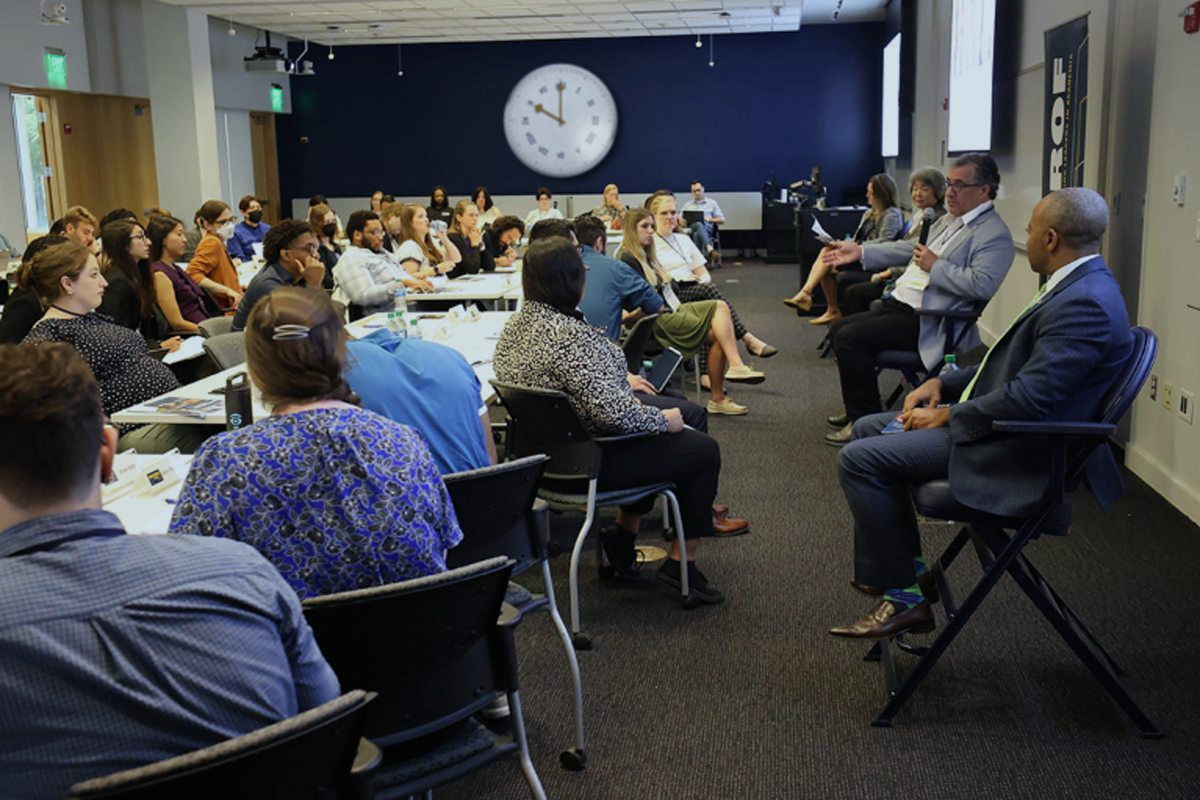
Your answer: 10,00
